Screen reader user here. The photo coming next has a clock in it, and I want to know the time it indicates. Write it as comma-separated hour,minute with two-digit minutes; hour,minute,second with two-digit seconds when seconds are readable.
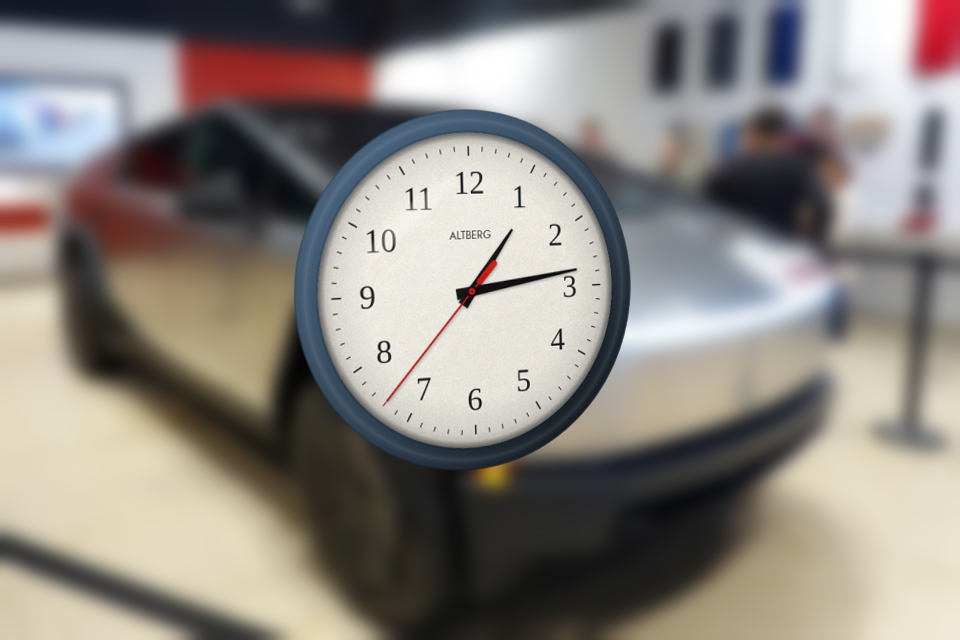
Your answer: 1,13,37
